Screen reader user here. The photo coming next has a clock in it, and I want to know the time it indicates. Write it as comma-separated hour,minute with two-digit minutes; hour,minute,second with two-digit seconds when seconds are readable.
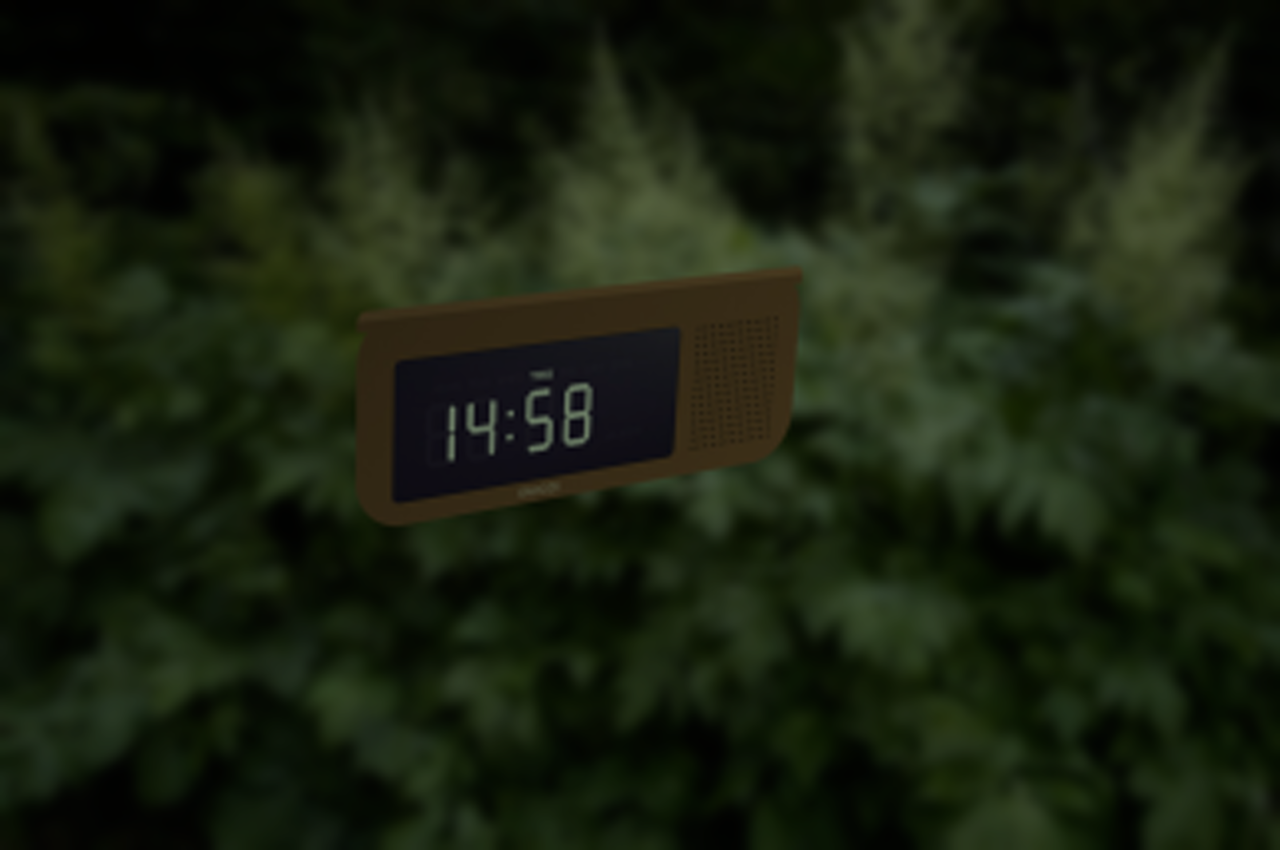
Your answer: 14,58
